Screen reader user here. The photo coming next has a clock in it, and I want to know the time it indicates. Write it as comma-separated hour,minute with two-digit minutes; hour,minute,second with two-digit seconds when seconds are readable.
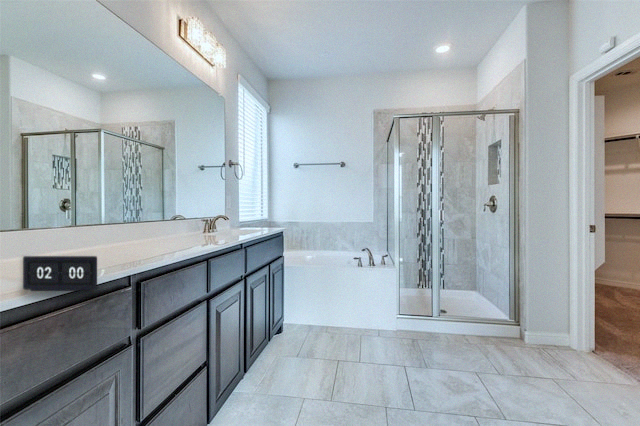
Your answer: 2,00
